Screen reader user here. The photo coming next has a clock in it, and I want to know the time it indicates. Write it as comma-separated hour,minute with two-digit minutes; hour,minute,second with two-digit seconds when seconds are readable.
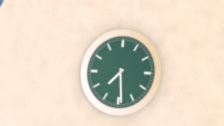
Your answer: 7,29
